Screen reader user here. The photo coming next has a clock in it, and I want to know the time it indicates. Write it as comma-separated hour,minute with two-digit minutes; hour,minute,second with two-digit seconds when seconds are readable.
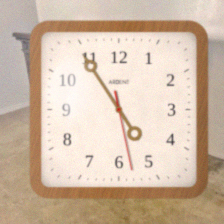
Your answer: 4,54,28
